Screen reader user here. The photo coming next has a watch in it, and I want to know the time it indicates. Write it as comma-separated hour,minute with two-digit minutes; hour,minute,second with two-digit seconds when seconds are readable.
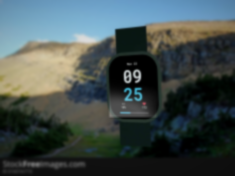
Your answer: 9,25
